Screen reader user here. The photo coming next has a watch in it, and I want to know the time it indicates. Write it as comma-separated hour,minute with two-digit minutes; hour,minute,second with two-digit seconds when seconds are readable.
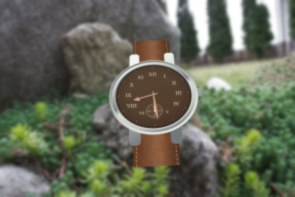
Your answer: 8,29
